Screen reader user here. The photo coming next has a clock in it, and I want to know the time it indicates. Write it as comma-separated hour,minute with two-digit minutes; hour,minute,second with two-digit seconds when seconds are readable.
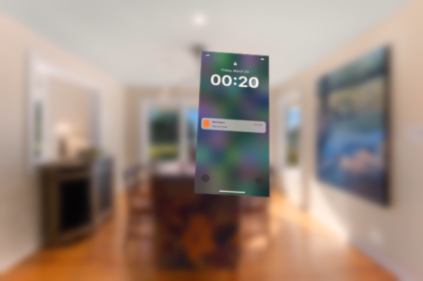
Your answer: 0,20
